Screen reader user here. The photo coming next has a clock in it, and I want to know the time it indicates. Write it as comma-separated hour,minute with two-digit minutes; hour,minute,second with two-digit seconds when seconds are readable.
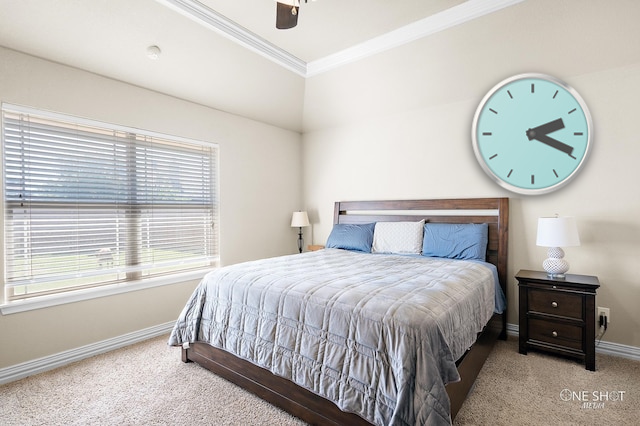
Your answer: 2,19
